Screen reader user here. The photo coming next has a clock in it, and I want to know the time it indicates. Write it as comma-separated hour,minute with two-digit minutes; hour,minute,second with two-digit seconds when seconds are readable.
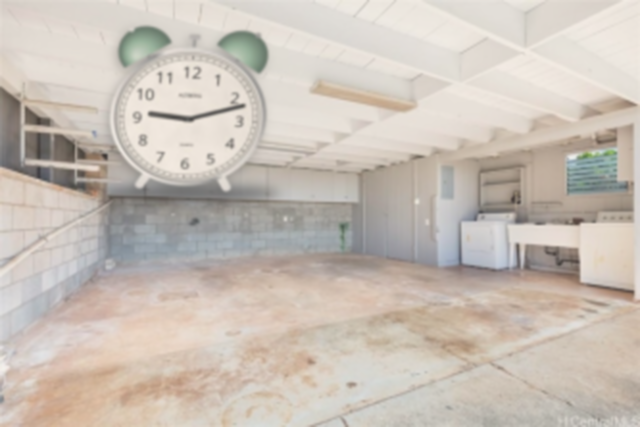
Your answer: 9,12
